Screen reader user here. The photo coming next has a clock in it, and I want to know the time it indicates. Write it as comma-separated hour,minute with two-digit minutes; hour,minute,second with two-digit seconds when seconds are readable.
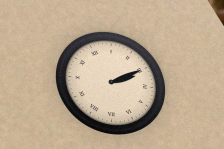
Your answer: 3,15
